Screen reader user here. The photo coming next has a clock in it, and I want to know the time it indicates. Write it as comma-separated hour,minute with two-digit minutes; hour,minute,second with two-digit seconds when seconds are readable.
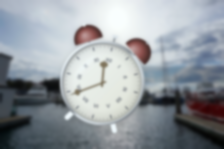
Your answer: 11,39
